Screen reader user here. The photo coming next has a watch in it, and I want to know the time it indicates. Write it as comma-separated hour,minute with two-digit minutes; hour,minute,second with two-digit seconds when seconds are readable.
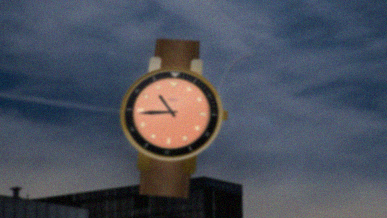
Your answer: 10,44
